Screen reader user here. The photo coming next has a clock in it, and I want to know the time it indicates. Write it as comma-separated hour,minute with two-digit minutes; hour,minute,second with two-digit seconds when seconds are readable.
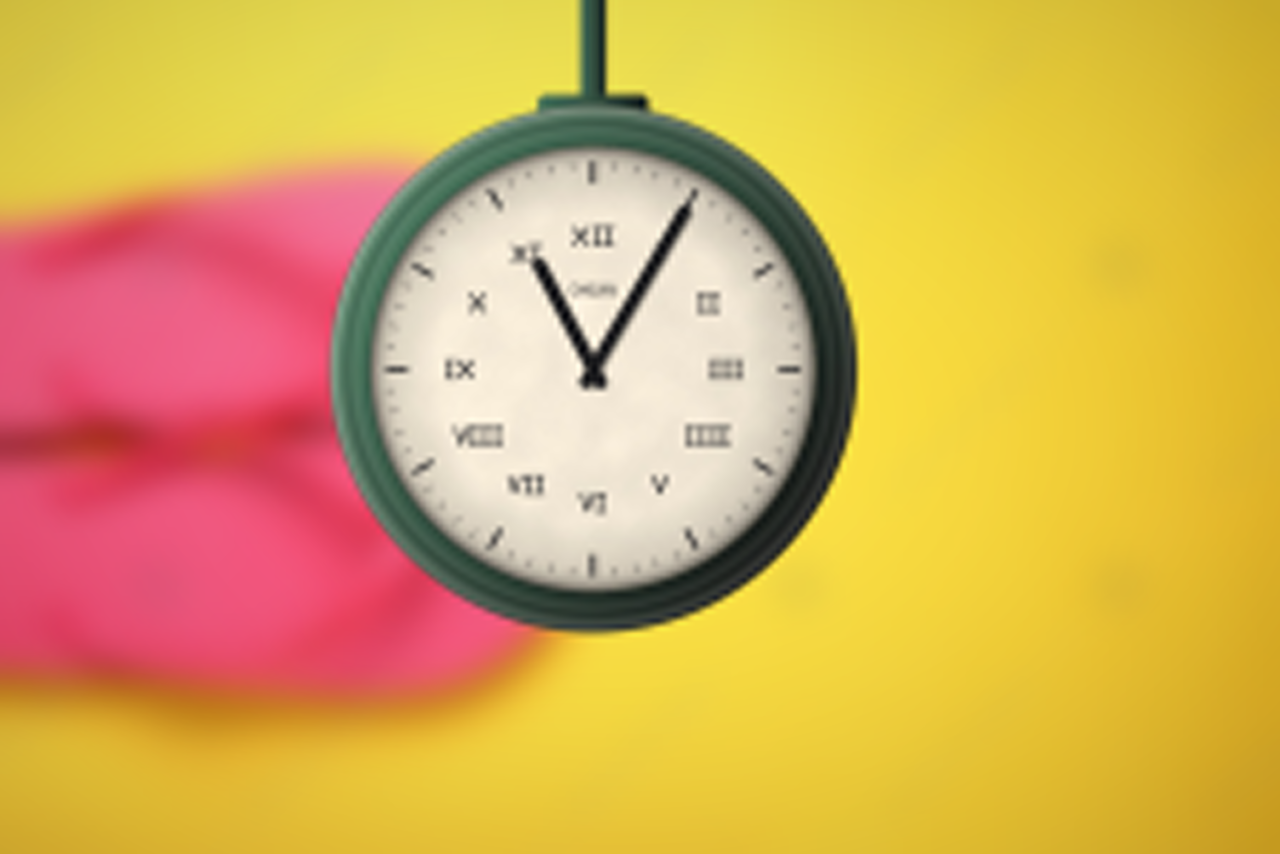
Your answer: 11,05
